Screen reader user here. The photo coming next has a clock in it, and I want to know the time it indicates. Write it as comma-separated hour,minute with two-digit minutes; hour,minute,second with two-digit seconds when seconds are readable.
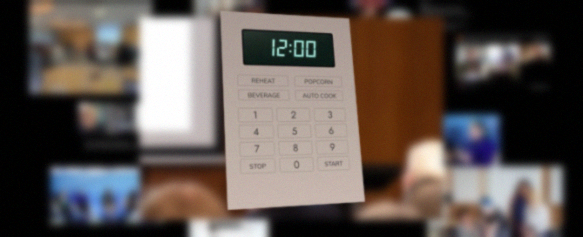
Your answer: 12,00
